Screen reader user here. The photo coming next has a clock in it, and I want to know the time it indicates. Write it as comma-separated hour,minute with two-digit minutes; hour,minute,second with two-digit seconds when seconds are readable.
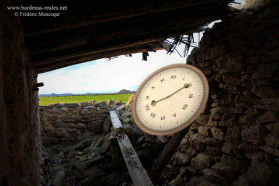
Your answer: 8,09
